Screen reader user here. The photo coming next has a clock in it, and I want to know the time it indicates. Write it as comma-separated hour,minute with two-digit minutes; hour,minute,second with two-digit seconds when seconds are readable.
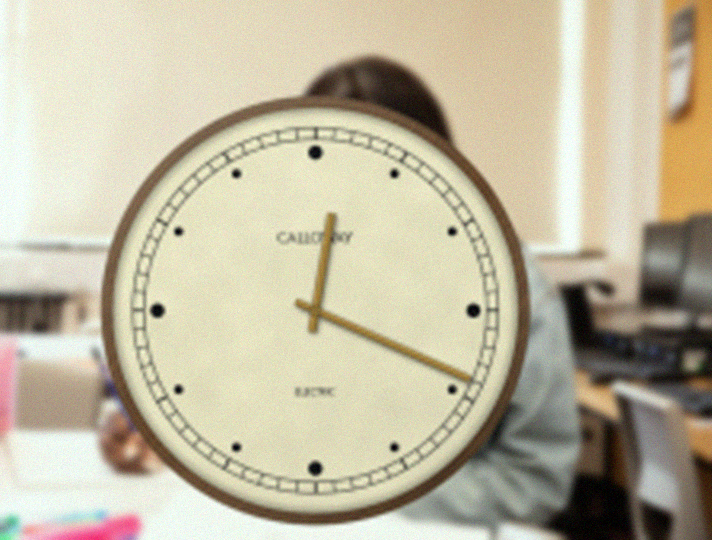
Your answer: 12,19
